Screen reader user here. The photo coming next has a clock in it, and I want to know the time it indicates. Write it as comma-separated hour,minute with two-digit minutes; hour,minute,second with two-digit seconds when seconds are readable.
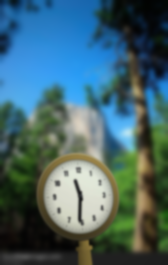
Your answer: 11,31
